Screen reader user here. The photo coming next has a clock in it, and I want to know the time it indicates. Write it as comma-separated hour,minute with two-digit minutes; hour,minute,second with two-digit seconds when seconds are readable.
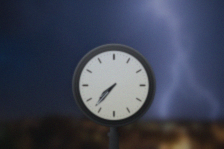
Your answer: 7,37
